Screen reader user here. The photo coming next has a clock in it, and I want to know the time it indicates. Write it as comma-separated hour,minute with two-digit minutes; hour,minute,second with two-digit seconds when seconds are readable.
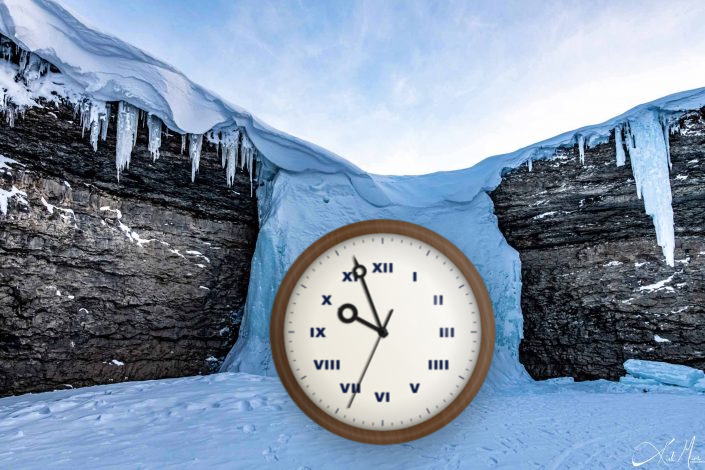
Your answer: 9,56,34
